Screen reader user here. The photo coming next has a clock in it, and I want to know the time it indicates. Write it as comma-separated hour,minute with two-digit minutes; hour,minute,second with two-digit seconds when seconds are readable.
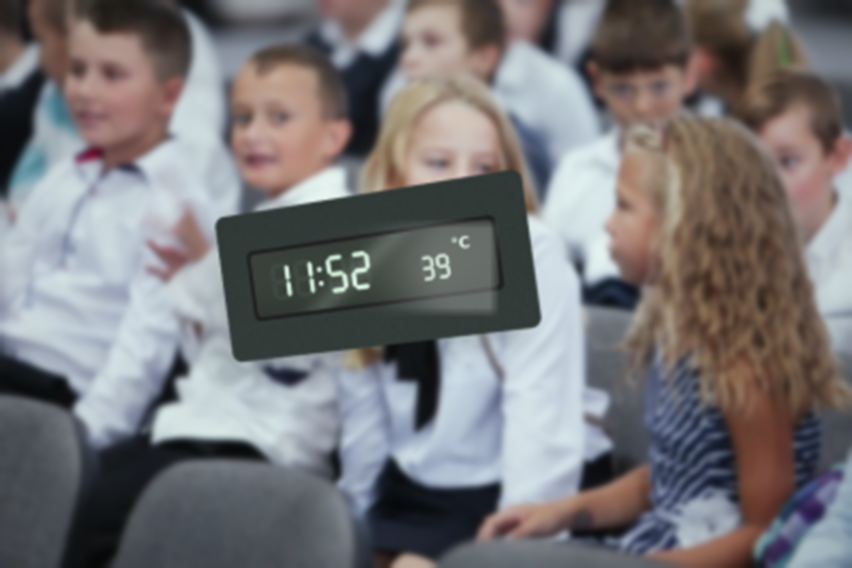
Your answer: 11,52
